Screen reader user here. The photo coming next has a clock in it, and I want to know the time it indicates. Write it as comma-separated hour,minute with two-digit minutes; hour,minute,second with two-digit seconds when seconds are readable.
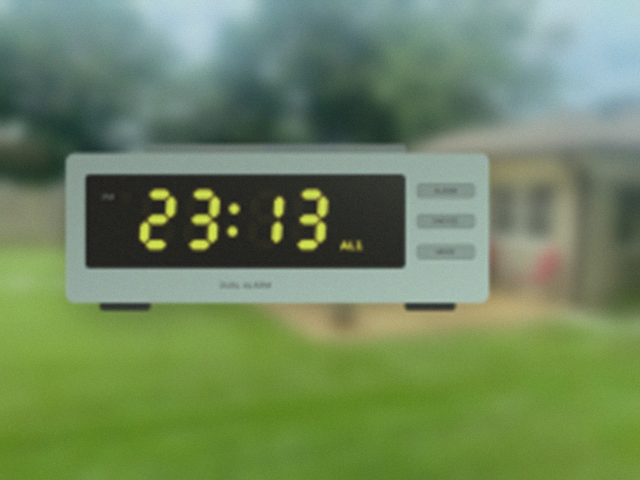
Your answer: 23,13
